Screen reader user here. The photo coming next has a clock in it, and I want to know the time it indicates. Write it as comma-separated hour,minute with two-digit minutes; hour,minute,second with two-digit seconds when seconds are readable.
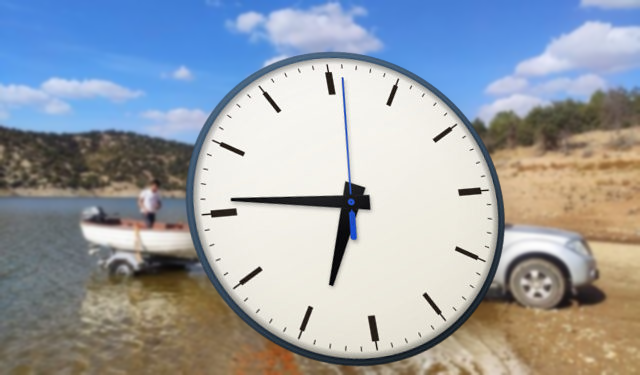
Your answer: 6,46,01
